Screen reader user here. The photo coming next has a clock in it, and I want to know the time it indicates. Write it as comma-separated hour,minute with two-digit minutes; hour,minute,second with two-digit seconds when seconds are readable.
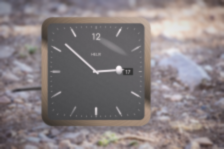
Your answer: 2,52
